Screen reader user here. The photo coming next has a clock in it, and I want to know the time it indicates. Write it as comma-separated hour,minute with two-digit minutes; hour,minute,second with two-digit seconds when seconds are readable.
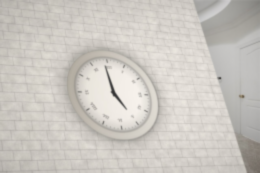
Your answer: 4,59
